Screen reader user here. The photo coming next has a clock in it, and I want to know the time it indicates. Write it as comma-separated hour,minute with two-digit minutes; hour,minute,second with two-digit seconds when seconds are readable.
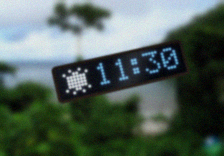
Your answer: 11,30
